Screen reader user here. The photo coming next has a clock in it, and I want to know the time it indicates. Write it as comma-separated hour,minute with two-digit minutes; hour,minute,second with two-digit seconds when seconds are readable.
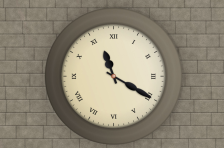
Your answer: 11,20
